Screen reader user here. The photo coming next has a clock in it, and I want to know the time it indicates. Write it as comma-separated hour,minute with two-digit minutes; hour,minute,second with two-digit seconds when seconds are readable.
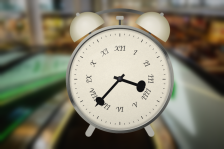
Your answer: 3,37
